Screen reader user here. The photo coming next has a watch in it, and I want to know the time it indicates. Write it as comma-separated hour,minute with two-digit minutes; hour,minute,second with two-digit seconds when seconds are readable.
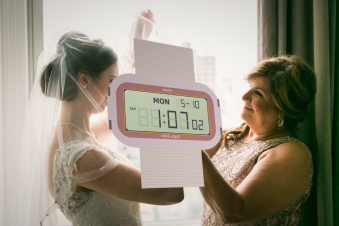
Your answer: 1,07,02
